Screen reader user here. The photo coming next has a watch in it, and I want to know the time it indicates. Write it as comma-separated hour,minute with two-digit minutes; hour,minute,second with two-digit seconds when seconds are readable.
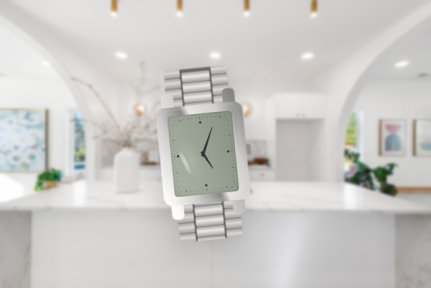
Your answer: 5,04
